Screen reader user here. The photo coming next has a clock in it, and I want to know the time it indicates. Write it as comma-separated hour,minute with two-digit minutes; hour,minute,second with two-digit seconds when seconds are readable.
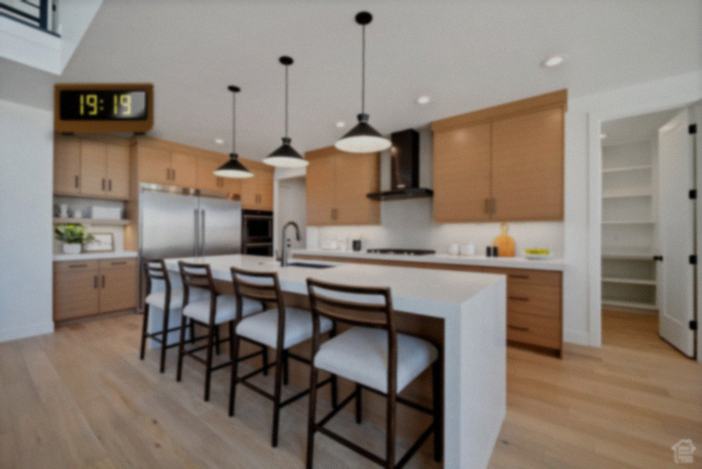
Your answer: 19,19
